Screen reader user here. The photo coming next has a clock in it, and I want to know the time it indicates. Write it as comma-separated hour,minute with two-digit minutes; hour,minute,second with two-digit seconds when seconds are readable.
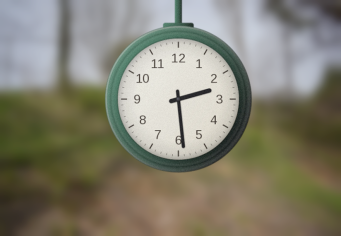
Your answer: 2,29
